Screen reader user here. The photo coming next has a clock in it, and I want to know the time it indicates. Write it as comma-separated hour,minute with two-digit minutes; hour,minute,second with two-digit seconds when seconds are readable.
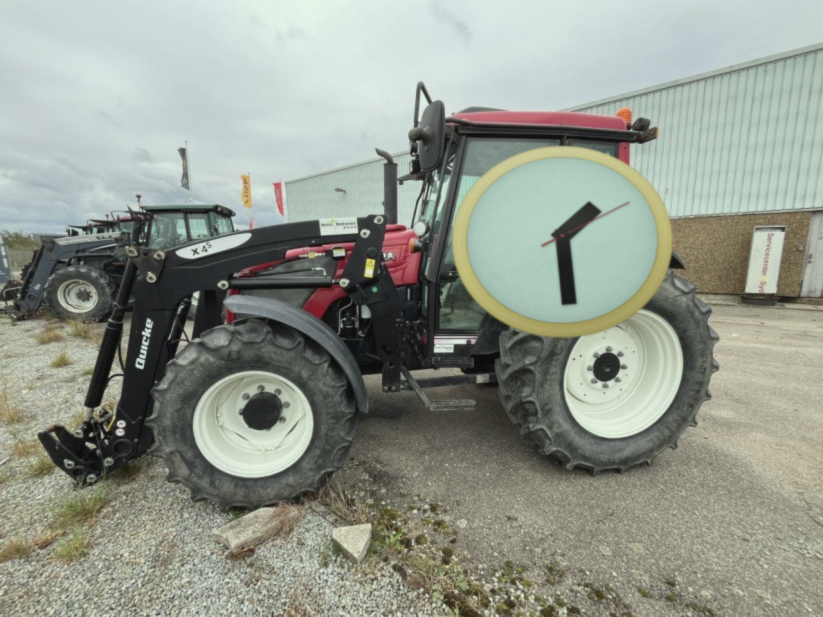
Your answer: 1,29,10
